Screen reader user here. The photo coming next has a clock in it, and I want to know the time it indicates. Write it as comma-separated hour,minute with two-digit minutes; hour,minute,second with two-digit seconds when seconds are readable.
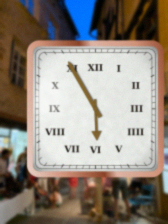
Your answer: 5,55
